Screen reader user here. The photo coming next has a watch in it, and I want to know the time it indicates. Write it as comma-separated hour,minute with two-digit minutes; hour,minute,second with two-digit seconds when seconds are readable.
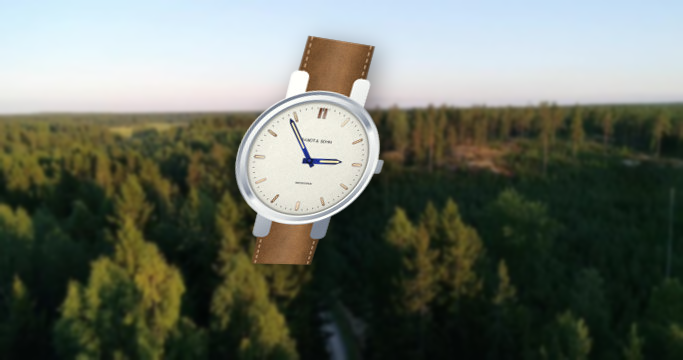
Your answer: 2,54
